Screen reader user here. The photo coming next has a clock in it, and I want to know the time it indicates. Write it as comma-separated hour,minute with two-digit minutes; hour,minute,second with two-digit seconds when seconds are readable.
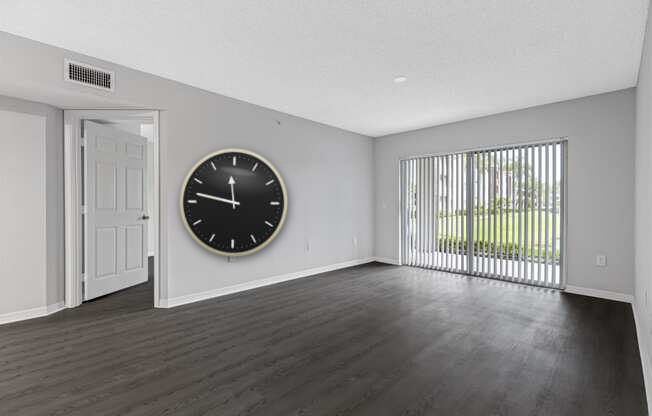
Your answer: 11,47
